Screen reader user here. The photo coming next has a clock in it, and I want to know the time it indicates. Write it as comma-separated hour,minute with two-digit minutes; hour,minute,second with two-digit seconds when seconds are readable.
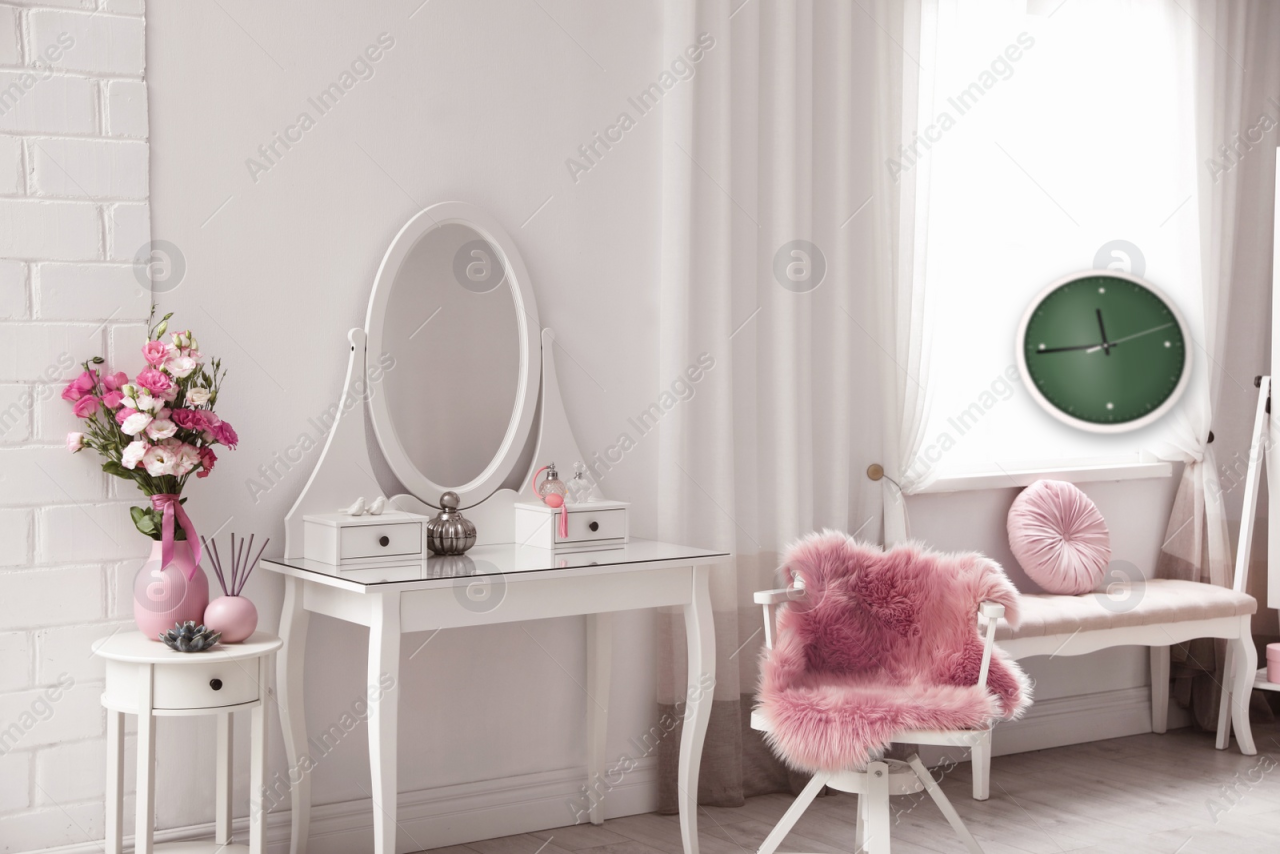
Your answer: 11,44,12
